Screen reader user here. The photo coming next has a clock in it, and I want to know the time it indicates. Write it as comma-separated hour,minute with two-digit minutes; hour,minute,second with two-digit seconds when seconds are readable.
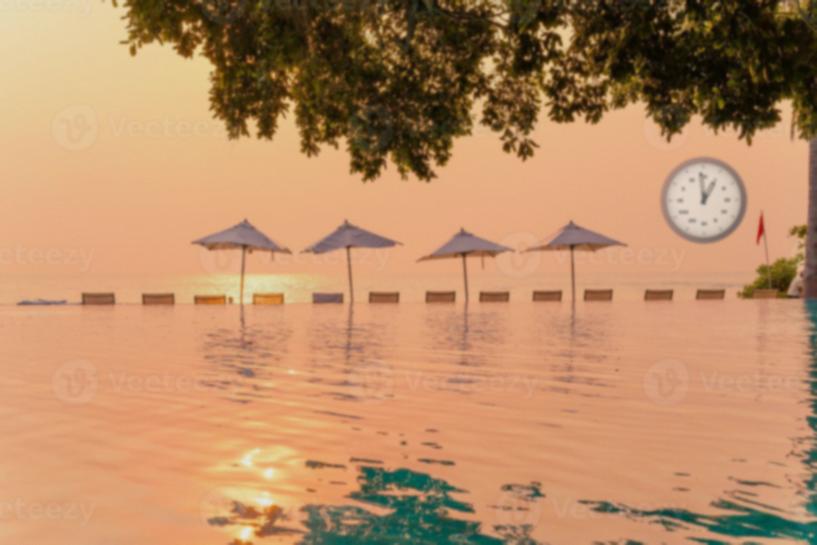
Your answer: 12,59
